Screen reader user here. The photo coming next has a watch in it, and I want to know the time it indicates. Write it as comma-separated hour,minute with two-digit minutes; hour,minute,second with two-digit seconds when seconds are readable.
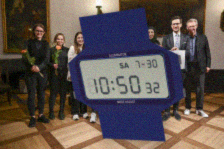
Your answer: 10,50,32
